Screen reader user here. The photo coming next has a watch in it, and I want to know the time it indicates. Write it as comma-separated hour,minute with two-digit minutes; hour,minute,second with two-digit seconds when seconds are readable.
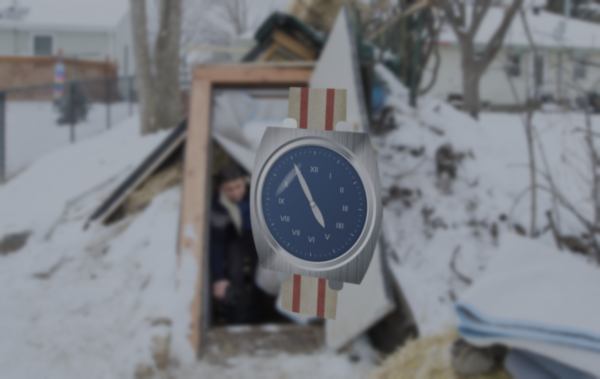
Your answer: 4,55
